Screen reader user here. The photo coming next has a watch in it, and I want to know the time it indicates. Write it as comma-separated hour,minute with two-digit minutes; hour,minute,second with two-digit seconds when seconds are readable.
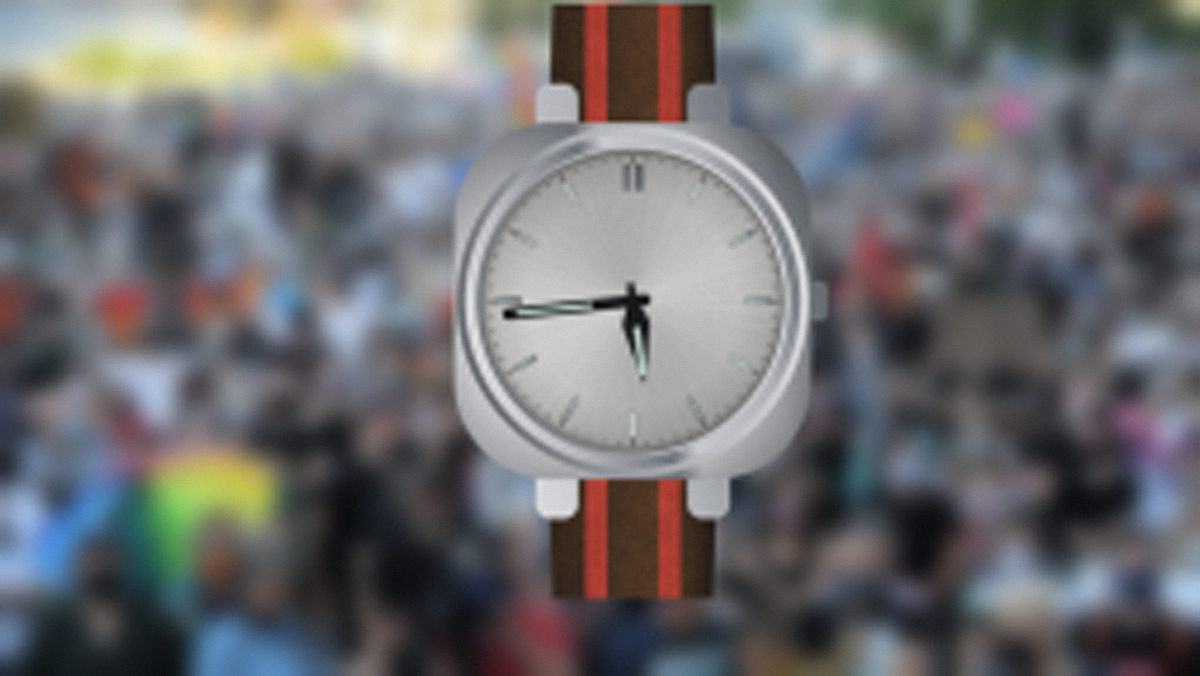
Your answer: 5,44
